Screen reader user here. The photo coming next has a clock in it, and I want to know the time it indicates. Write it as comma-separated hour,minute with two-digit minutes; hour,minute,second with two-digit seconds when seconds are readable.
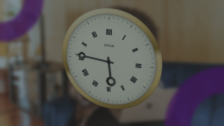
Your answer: 5,46
